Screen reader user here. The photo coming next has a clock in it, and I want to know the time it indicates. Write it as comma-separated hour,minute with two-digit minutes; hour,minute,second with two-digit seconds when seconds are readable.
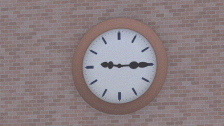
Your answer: 9,15
